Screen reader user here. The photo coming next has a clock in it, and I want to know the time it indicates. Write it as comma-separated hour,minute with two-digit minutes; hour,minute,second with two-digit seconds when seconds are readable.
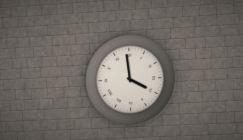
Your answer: 3,59
